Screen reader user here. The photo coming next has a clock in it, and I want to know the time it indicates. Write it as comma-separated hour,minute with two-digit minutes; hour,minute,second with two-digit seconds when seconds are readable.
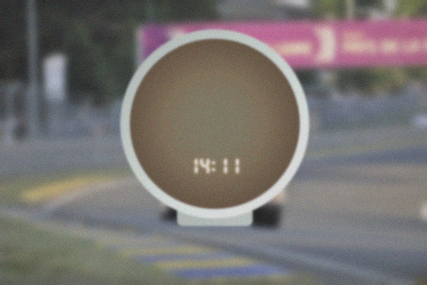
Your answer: 14,11
